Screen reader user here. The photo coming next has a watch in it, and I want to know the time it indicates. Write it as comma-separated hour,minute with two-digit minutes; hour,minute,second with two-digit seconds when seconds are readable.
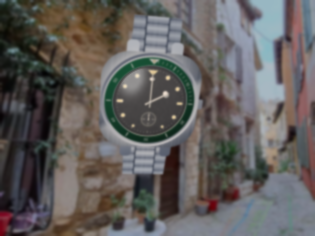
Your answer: 2,00
